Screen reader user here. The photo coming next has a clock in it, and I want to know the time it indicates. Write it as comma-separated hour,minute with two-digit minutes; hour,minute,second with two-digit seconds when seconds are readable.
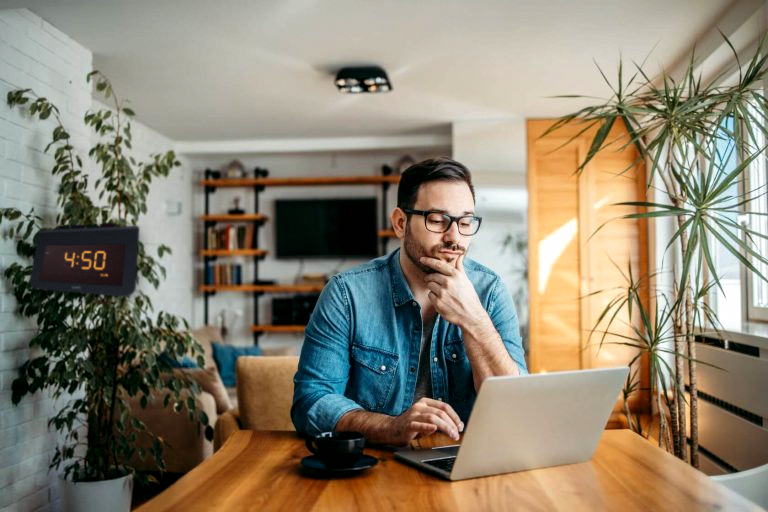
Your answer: 4,50
